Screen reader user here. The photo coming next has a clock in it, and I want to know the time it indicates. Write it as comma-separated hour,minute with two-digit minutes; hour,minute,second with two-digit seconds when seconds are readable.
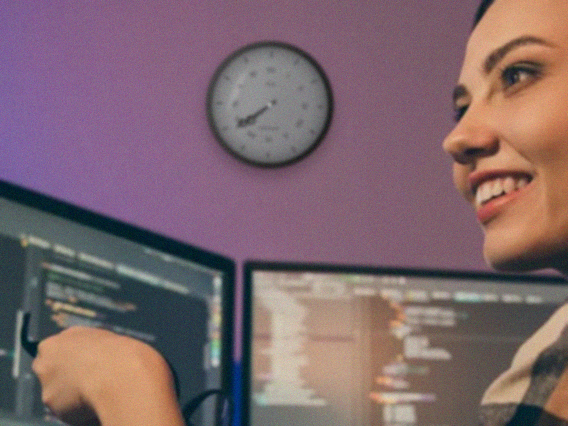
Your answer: 7,39
